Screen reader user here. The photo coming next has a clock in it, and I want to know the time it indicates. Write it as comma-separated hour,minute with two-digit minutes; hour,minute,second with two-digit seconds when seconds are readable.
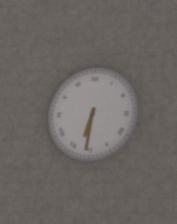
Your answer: 6,31
